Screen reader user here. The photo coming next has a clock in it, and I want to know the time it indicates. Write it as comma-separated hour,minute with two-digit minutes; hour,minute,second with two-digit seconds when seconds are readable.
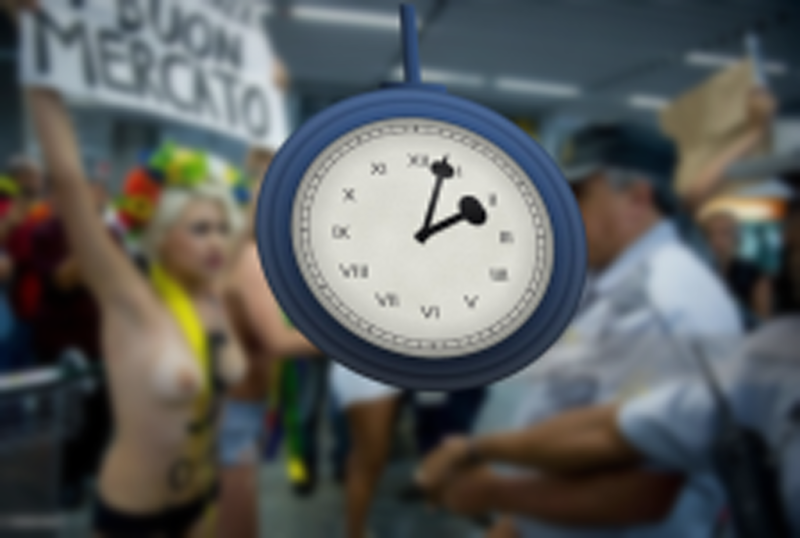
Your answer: 2,03
